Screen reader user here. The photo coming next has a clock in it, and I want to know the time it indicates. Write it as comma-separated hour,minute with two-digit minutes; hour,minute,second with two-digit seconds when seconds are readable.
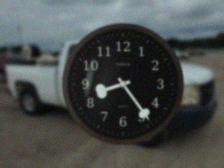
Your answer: 8,24
